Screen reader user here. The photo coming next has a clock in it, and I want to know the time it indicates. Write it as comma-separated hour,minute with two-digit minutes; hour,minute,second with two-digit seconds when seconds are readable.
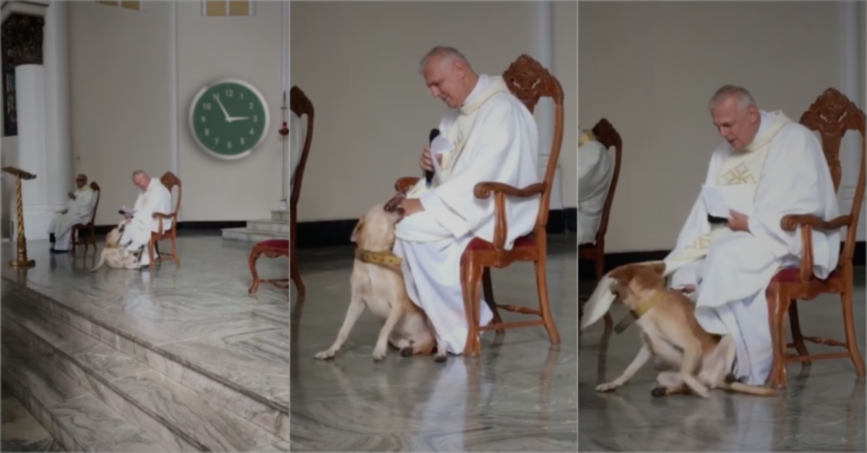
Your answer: 2,55
